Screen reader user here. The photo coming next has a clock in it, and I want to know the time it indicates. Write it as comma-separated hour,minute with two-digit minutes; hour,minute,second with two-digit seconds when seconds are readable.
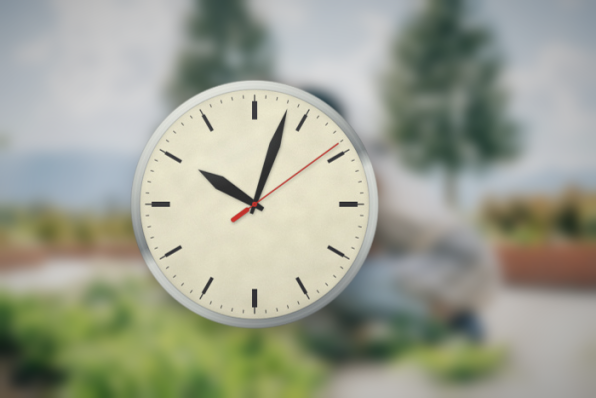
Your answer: 10,03,09
